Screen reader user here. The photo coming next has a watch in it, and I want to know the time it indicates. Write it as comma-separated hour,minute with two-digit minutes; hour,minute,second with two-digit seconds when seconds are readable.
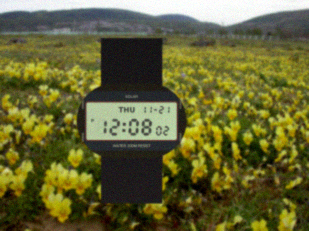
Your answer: 12,08,02
